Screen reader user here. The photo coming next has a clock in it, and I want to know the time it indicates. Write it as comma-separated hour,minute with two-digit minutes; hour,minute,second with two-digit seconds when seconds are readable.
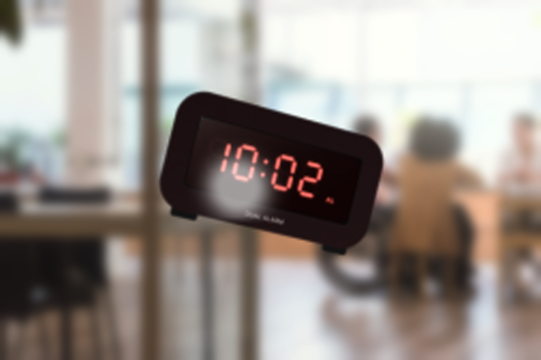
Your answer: 10,02
